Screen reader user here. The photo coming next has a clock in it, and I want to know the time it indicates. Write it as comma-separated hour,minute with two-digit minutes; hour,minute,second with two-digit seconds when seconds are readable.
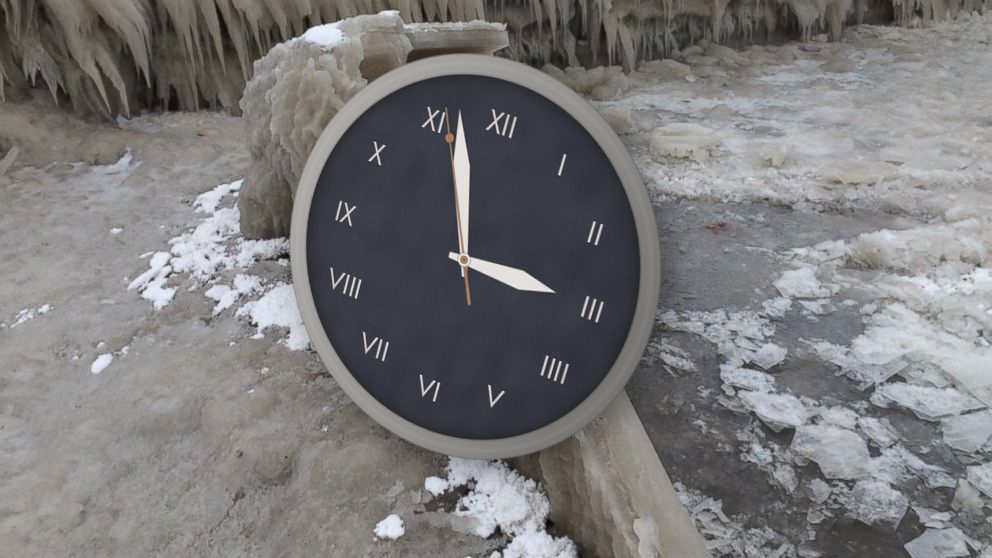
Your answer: 2,56,56
